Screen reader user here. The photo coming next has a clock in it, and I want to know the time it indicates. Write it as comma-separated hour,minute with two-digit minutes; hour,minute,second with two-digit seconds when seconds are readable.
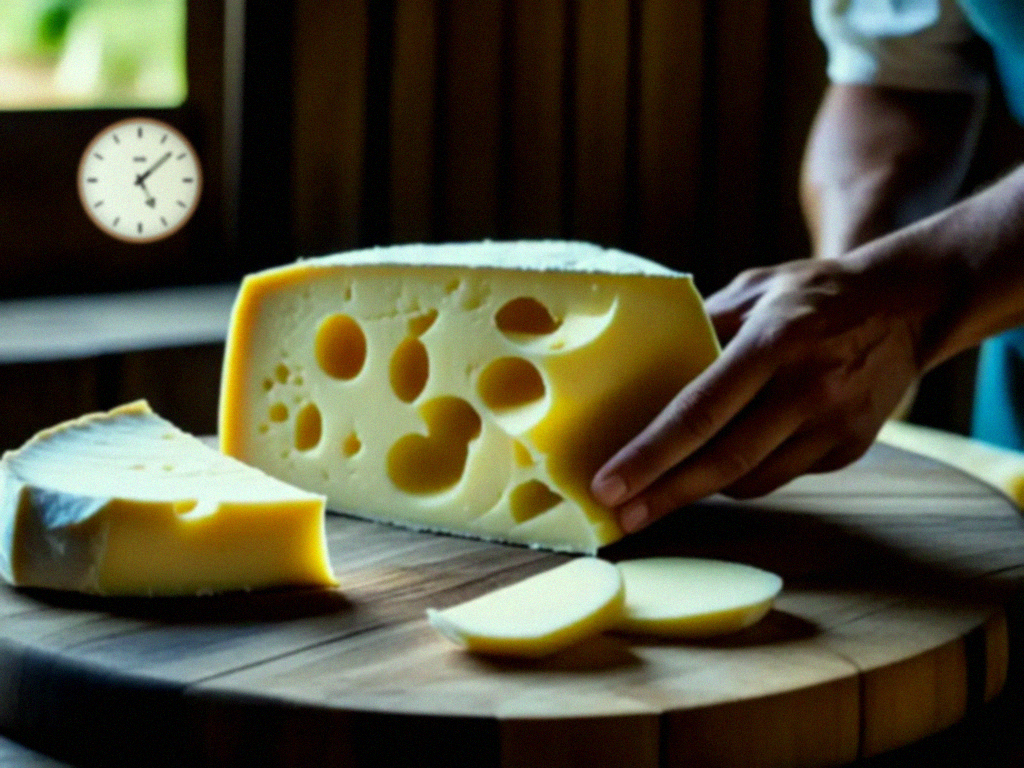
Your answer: 5,08
